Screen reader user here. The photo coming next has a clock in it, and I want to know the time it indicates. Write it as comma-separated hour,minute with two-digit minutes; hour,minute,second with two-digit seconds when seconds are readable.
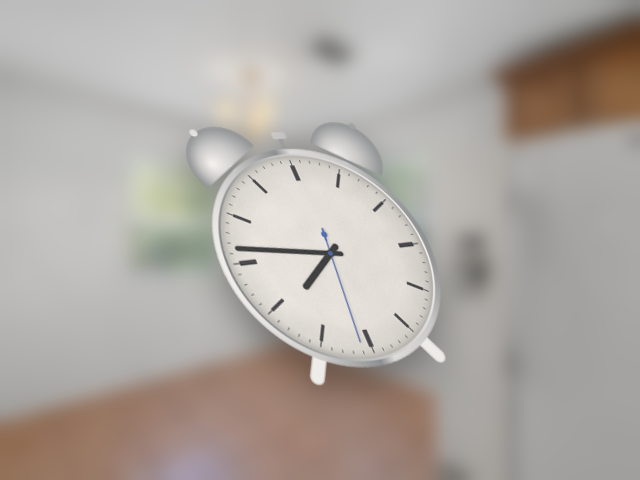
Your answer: 7,46,31
